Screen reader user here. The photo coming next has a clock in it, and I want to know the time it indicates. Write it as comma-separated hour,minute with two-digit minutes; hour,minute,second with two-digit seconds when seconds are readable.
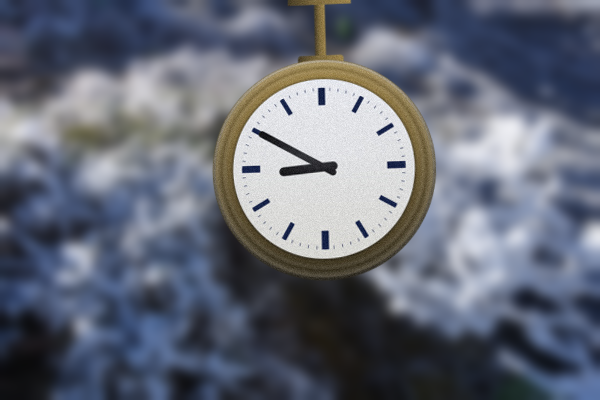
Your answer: 8,50
